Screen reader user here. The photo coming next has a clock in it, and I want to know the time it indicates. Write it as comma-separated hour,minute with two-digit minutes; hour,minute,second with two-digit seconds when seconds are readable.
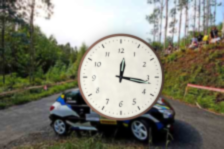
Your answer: 12,17
